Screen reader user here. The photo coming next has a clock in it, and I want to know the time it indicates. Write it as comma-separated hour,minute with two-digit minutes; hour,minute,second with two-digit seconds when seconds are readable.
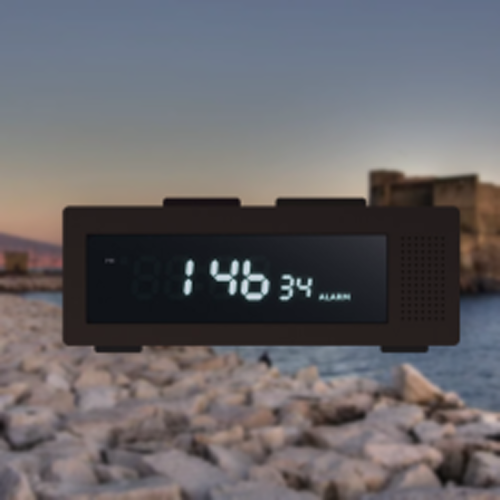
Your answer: 1,46,34
